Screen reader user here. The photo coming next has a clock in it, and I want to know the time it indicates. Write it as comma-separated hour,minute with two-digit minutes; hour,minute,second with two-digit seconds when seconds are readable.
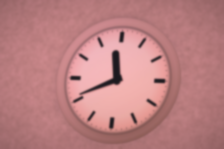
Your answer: 11,41
